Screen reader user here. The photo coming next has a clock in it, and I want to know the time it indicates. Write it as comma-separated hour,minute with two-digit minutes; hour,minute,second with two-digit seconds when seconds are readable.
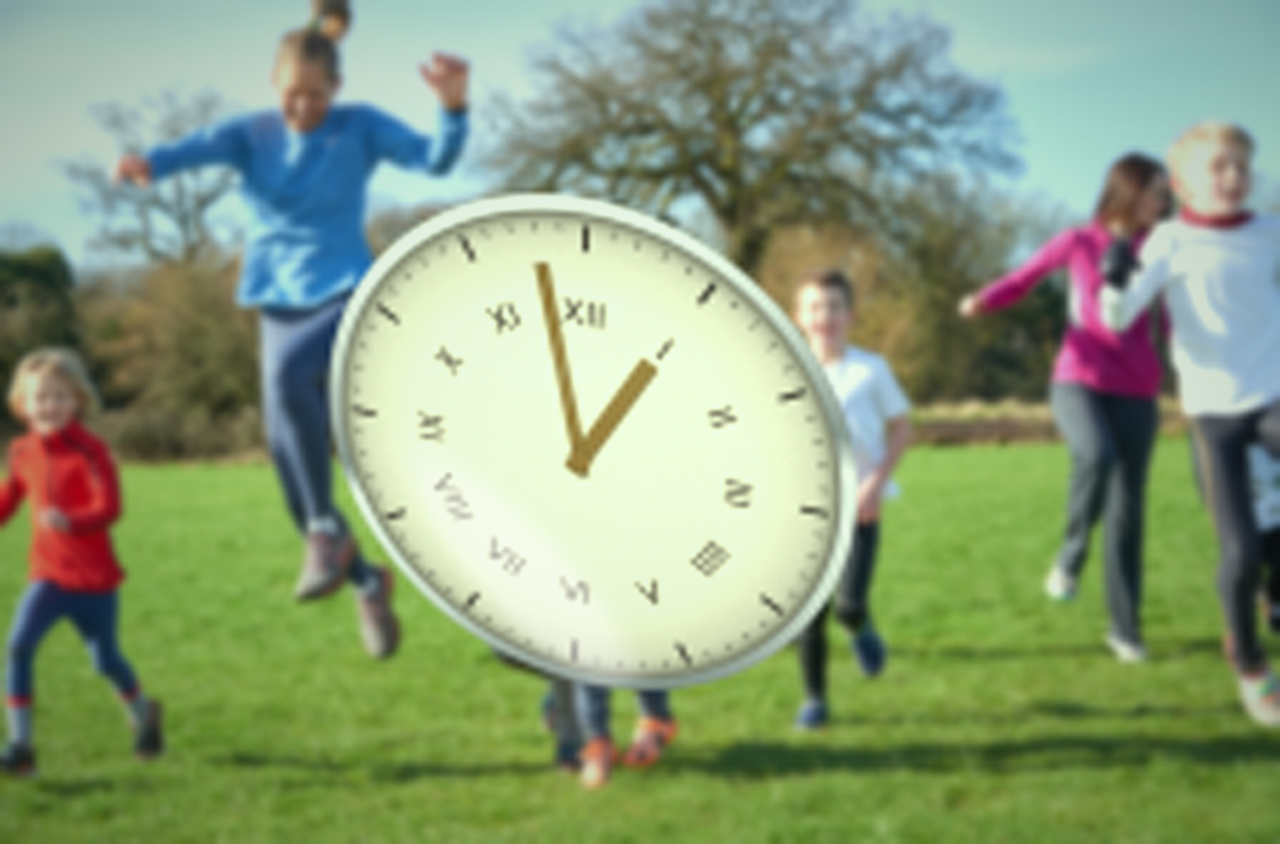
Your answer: 12,58
